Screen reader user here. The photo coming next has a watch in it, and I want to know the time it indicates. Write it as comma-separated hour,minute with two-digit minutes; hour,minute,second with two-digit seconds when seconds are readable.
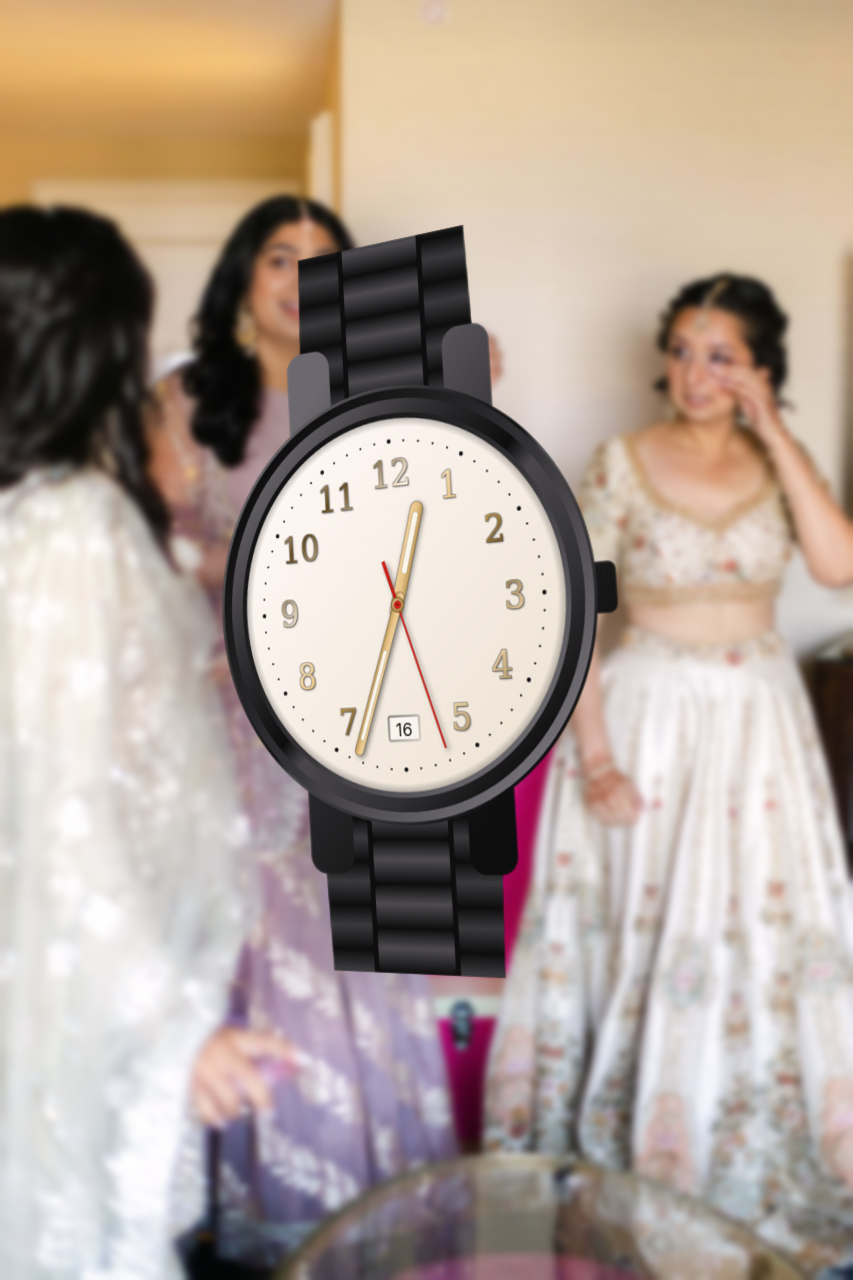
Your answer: 12,33,27
